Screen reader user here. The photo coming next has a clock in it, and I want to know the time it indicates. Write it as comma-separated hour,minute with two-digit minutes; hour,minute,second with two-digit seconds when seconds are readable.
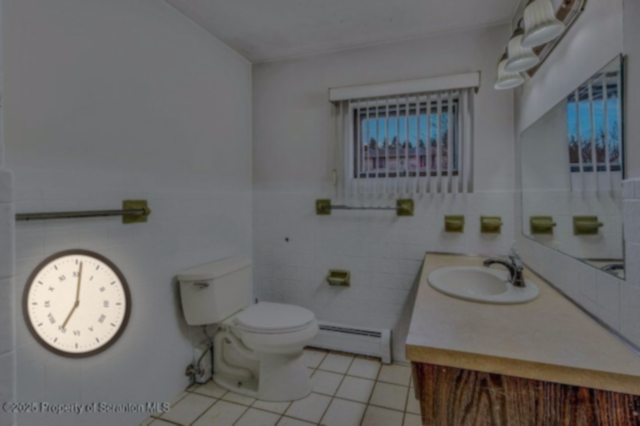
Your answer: 7,01
